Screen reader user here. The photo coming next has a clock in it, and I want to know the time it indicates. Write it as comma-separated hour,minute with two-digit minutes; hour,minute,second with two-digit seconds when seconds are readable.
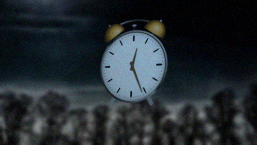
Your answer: 12,26
